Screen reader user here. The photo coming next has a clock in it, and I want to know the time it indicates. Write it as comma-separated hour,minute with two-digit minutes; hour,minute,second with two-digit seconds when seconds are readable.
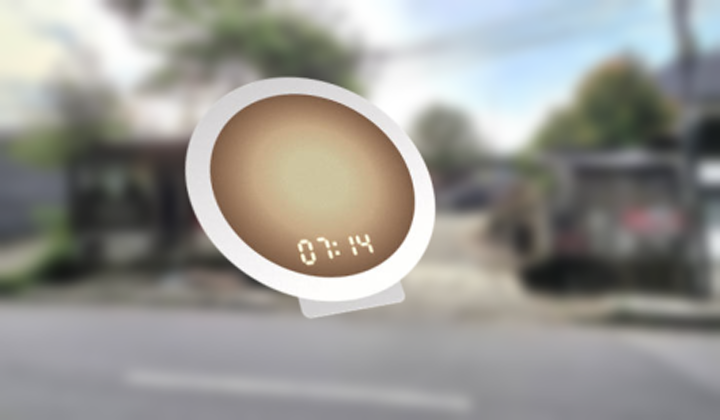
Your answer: 7,14
